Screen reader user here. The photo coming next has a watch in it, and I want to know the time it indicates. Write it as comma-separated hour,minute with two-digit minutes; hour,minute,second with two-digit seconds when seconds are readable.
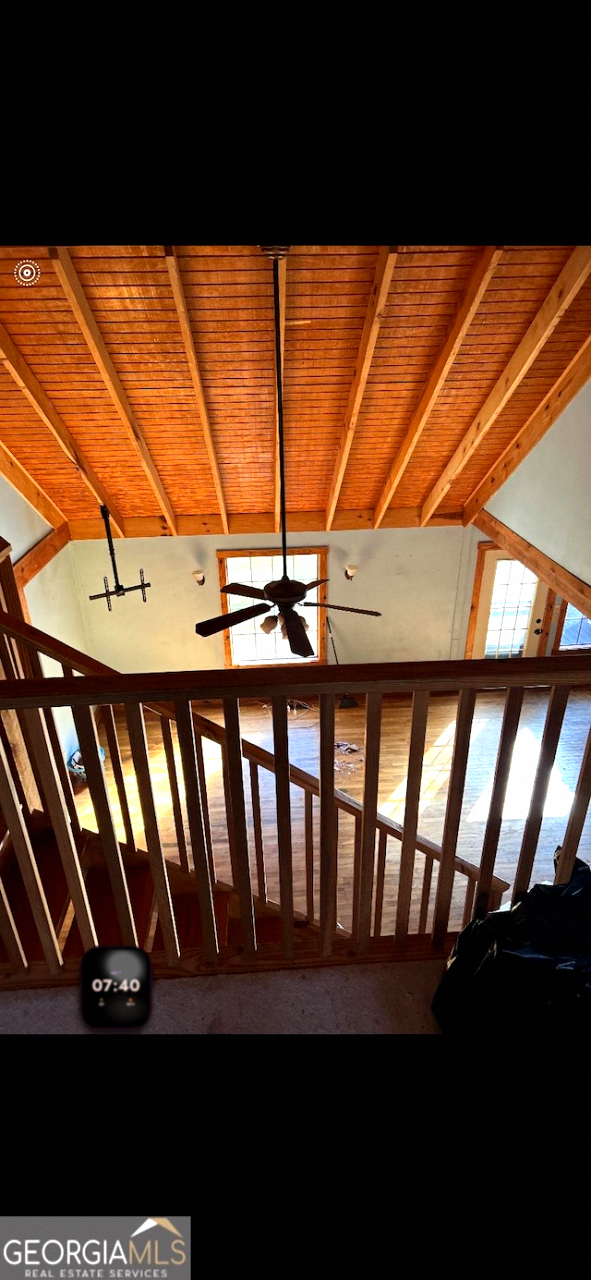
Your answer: 7,40
